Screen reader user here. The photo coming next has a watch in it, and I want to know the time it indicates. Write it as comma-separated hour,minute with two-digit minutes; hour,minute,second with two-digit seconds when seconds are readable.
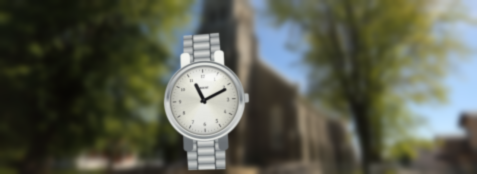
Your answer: 11,11
